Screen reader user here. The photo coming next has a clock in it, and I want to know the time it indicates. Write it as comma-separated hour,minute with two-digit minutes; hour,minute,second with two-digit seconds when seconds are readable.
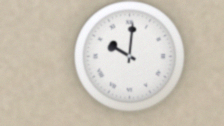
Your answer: 10,01
